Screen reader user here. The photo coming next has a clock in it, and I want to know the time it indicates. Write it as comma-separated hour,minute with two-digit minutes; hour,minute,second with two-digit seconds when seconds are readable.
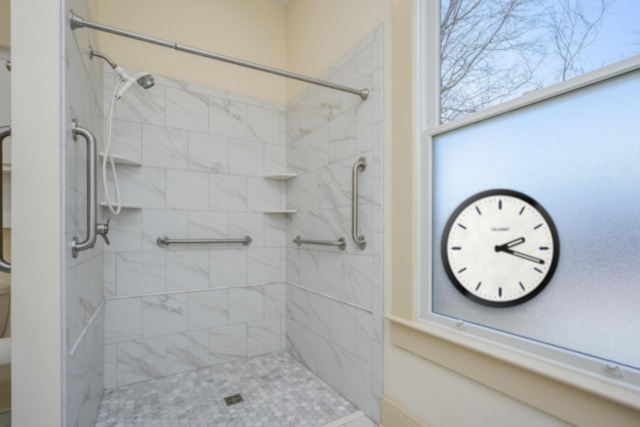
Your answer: 2,18
